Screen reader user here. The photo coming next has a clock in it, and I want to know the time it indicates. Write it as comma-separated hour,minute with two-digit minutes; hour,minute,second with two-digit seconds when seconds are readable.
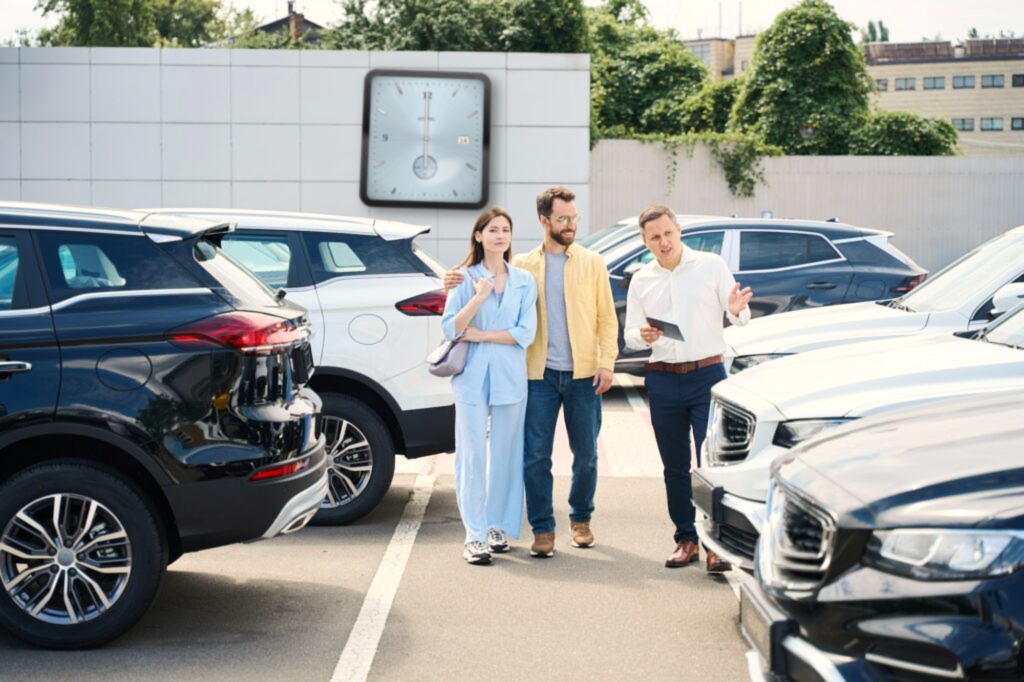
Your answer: 6,00
